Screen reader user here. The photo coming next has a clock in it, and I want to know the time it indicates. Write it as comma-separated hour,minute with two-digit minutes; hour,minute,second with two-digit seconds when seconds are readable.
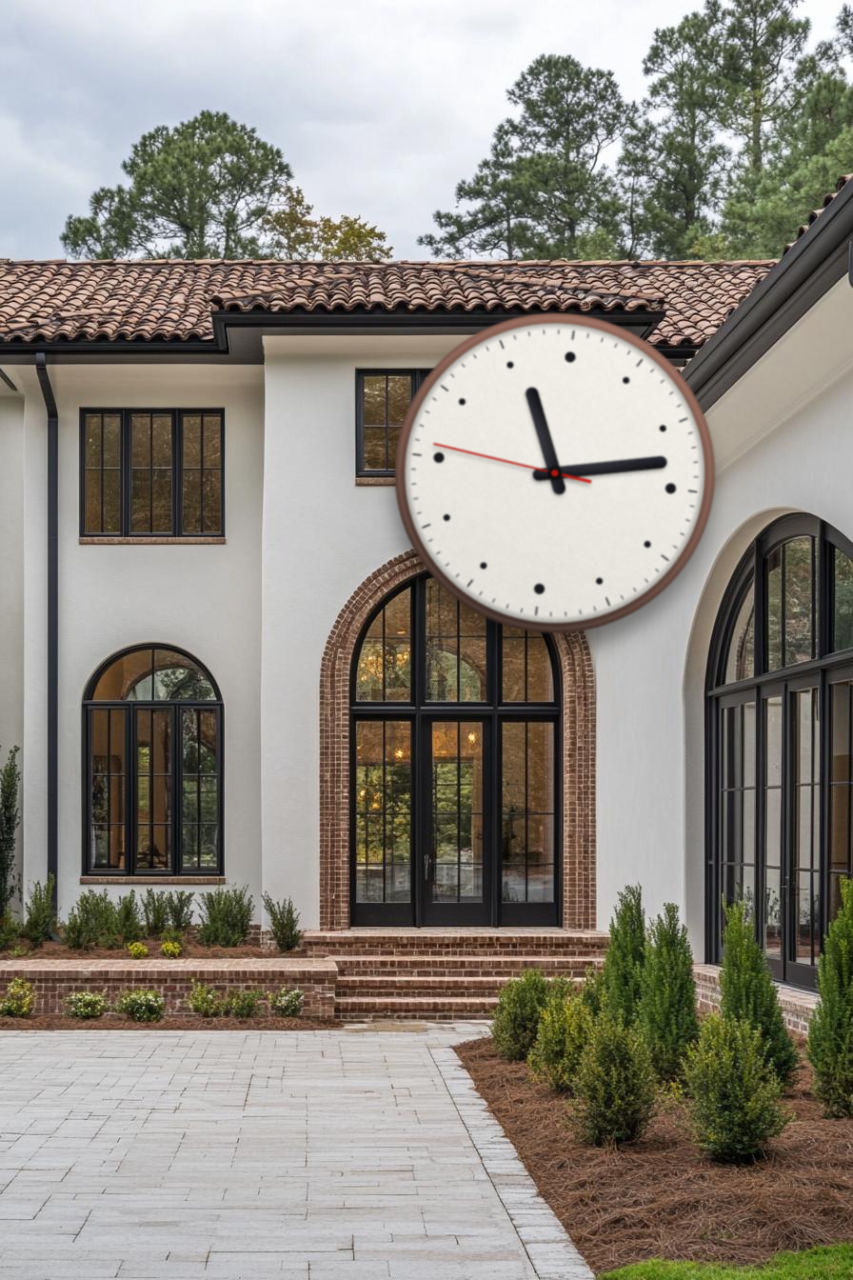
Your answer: 11,12,46
